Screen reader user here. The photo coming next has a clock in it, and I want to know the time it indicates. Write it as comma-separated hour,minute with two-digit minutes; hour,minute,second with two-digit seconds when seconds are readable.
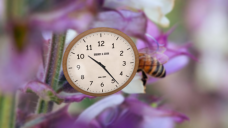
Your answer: 10,24
